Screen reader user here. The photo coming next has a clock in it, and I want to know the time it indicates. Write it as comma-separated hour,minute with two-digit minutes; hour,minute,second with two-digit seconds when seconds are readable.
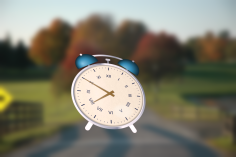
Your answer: 7,50
